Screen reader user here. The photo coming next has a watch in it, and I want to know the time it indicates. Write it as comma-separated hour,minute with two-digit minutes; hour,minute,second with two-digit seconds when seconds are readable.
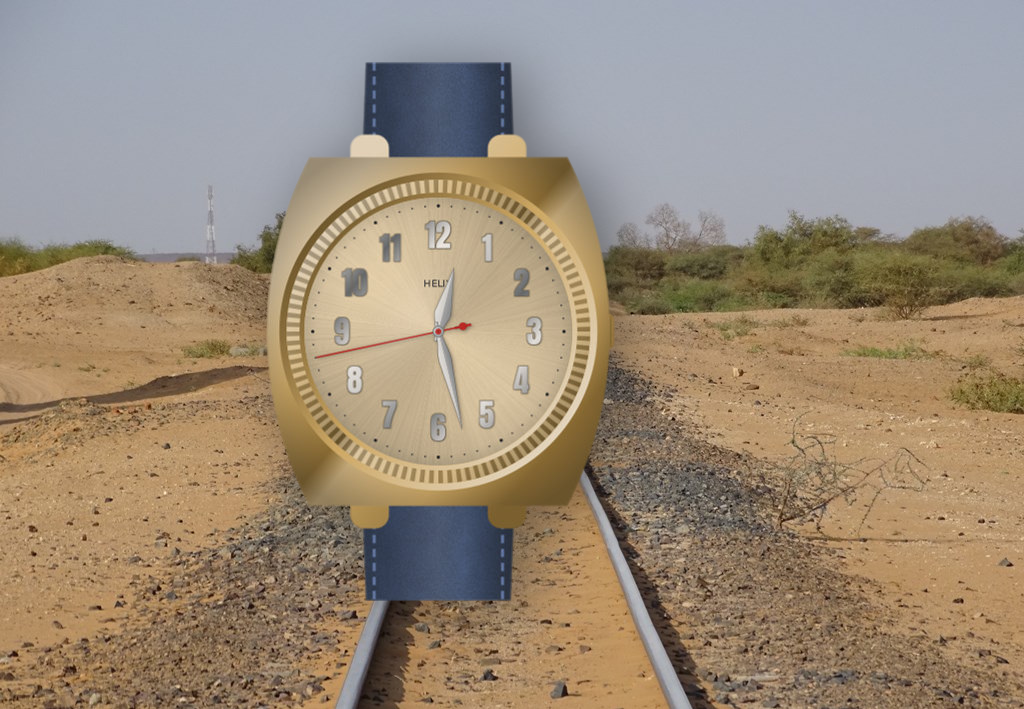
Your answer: 12,27,43
